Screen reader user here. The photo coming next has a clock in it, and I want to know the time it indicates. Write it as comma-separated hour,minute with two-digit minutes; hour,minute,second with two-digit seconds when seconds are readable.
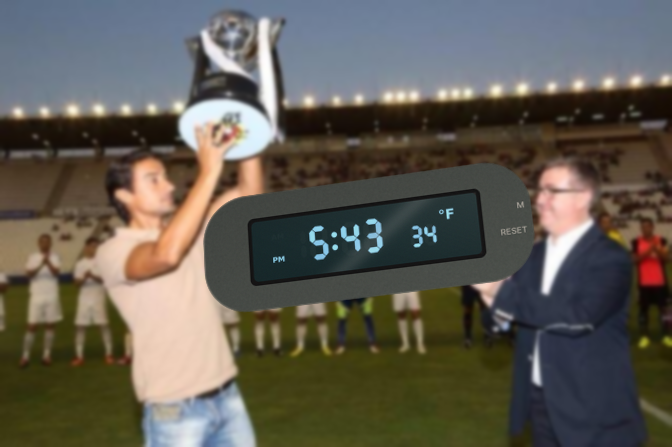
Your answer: 5,43
